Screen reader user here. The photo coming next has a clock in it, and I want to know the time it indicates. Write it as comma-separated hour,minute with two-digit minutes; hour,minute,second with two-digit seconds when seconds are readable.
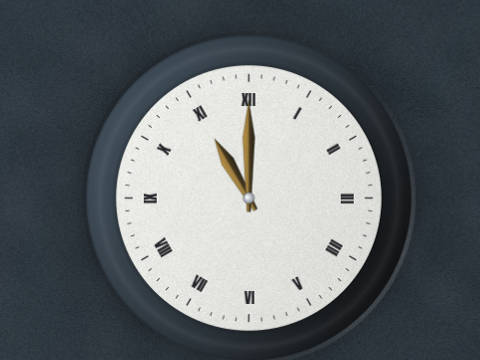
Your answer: 11,00
